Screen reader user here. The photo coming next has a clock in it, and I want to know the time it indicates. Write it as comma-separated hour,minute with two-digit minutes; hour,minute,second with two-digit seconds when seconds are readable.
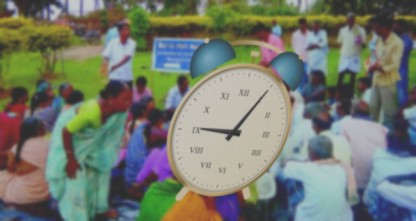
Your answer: 9,05
